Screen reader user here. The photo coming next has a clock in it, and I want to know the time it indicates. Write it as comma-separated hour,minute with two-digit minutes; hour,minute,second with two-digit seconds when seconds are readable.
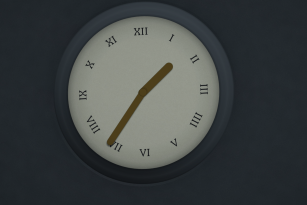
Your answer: 1,36
